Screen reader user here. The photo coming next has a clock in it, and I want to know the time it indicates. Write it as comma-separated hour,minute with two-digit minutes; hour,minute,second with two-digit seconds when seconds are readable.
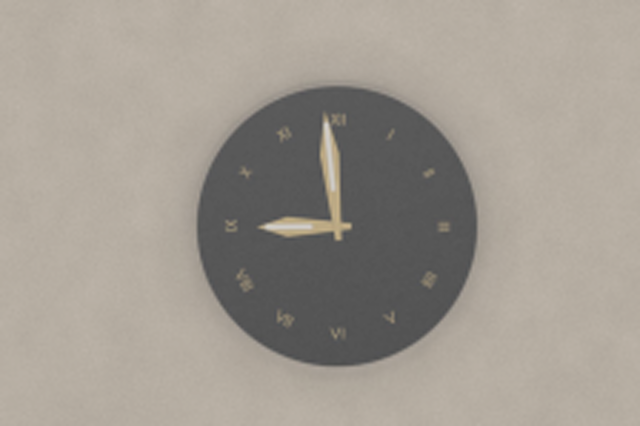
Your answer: 8,59
